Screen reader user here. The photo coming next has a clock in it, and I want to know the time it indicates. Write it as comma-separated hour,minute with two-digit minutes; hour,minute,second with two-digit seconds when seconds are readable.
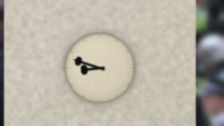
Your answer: 8,48
